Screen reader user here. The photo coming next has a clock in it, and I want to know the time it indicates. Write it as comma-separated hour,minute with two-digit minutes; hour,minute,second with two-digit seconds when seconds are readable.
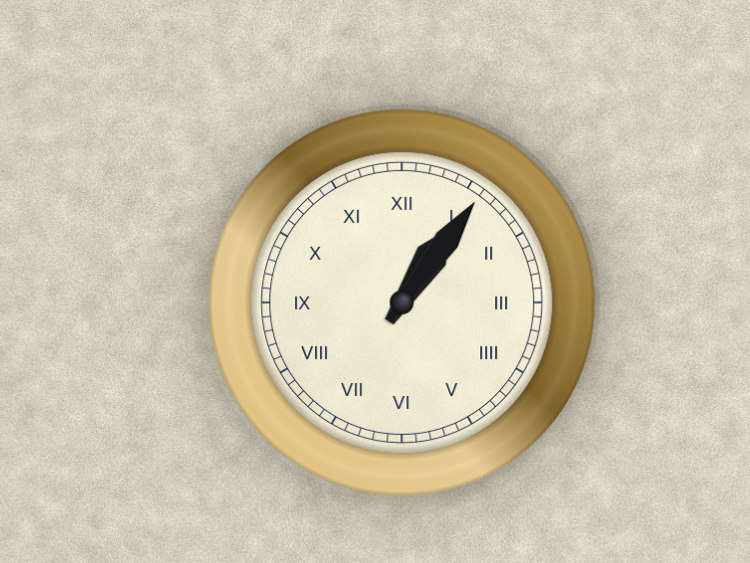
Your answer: 1,06
